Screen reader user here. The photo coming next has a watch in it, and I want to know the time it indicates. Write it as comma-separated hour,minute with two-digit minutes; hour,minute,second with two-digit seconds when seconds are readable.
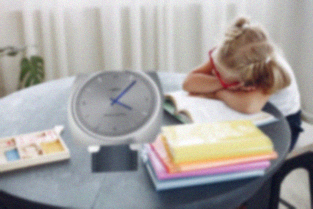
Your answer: 4,07
